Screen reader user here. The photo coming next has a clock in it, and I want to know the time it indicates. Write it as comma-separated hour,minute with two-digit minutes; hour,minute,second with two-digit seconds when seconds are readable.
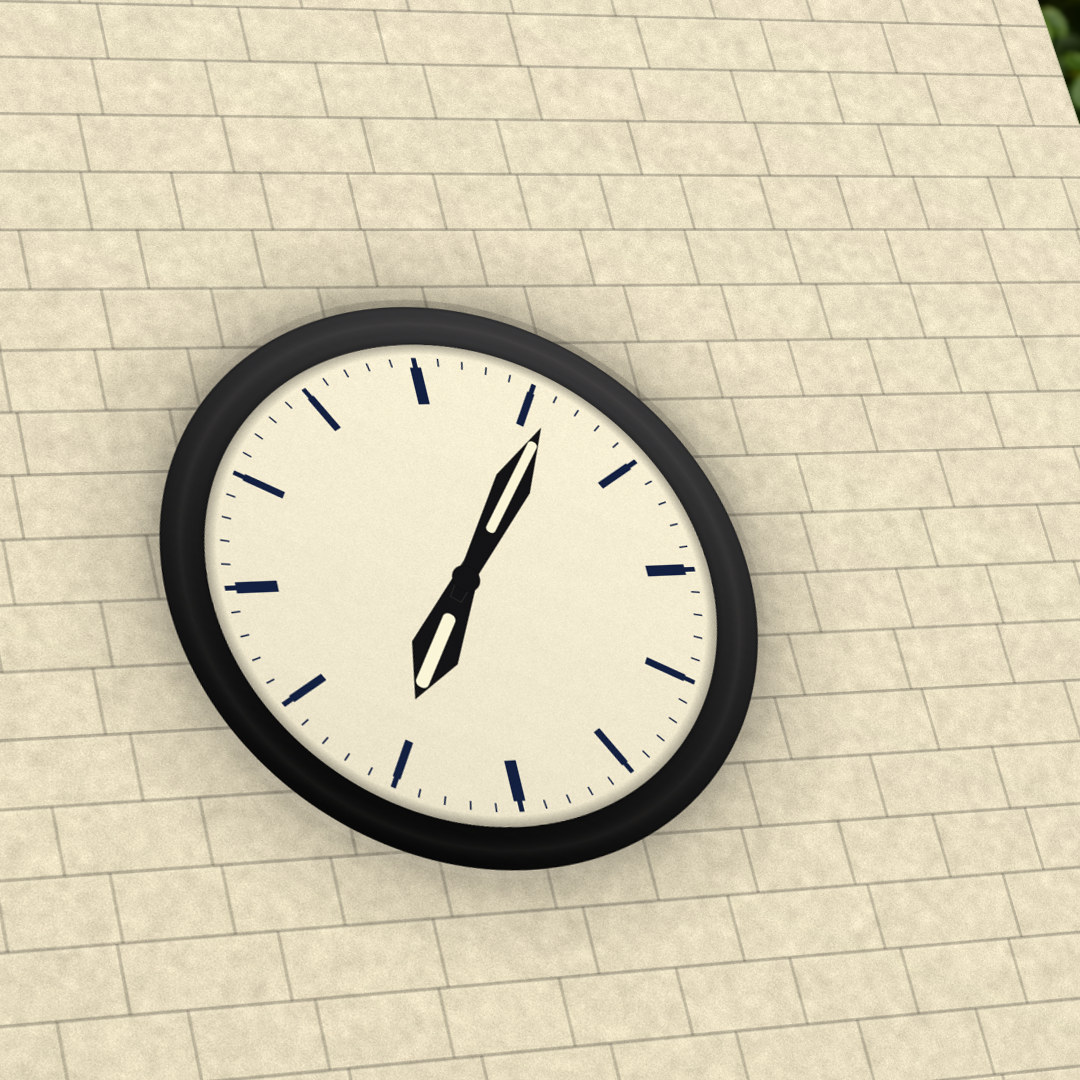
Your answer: 7,06
